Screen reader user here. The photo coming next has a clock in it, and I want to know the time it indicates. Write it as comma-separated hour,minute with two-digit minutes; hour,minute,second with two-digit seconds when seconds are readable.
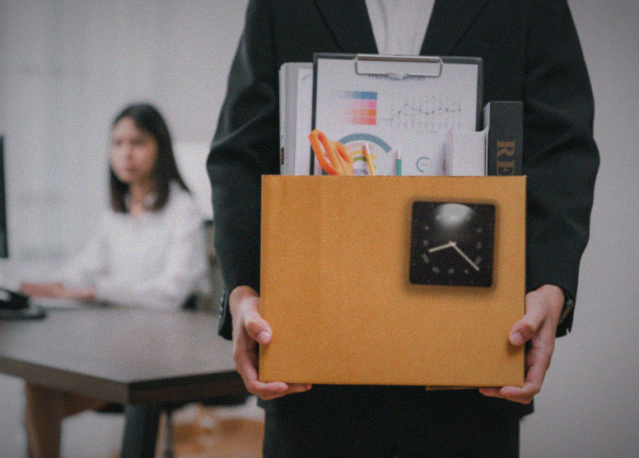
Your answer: 8,22
